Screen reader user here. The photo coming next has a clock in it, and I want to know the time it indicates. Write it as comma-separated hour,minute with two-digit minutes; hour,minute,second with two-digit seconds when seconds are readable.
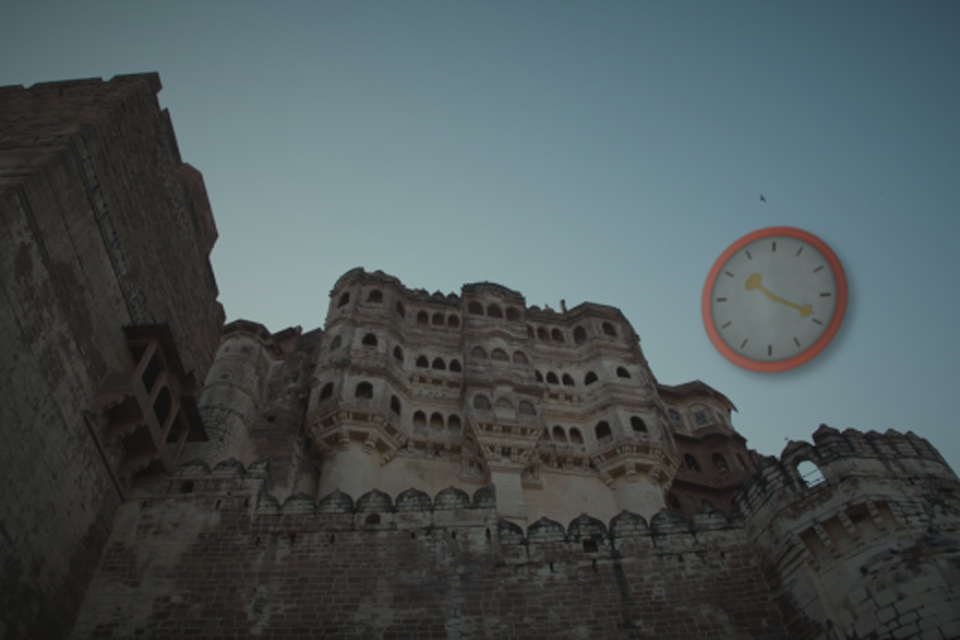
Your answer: 10,19
